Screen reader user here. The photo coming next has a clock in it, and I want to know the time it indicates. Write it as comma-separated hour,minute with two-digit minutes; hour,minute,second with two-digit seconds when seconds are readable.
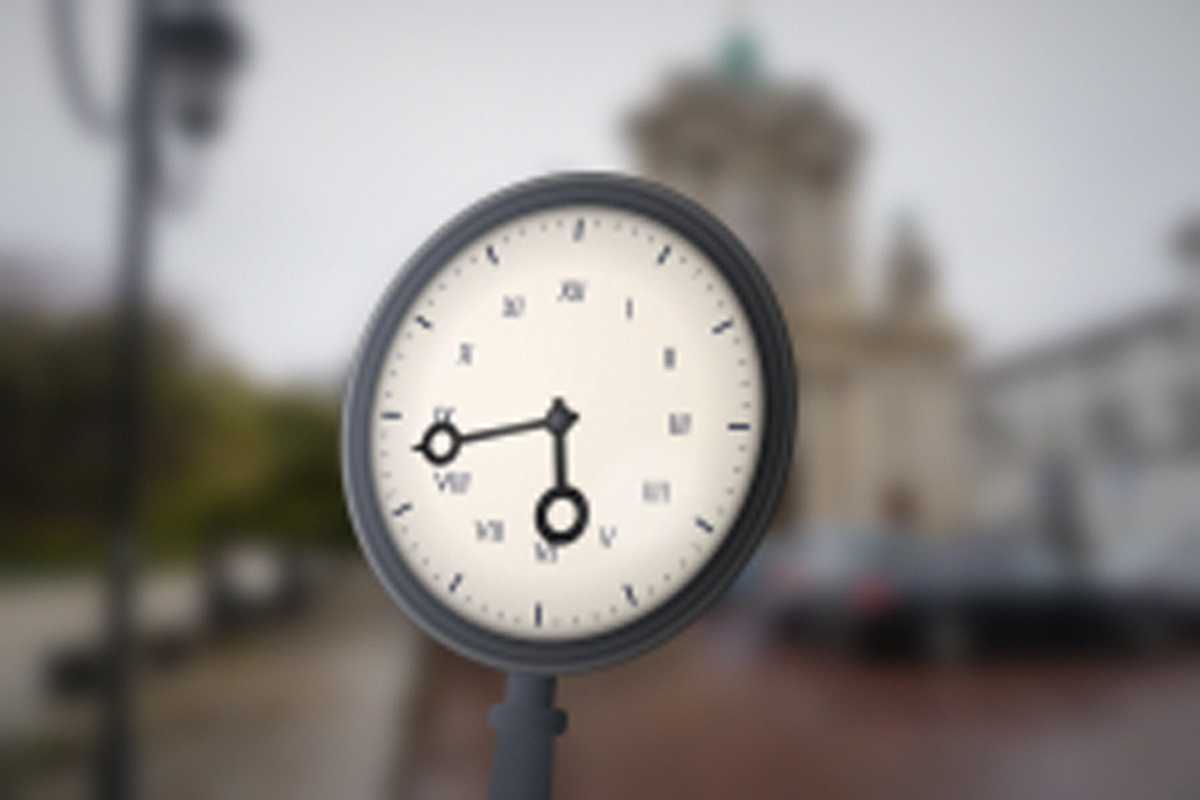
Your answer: 5,43
